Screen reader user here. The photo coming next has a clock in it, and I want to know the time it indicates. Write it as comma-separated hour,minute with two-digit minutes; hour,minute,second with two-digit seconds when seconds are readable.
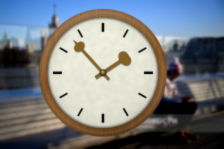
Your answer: 1,53
